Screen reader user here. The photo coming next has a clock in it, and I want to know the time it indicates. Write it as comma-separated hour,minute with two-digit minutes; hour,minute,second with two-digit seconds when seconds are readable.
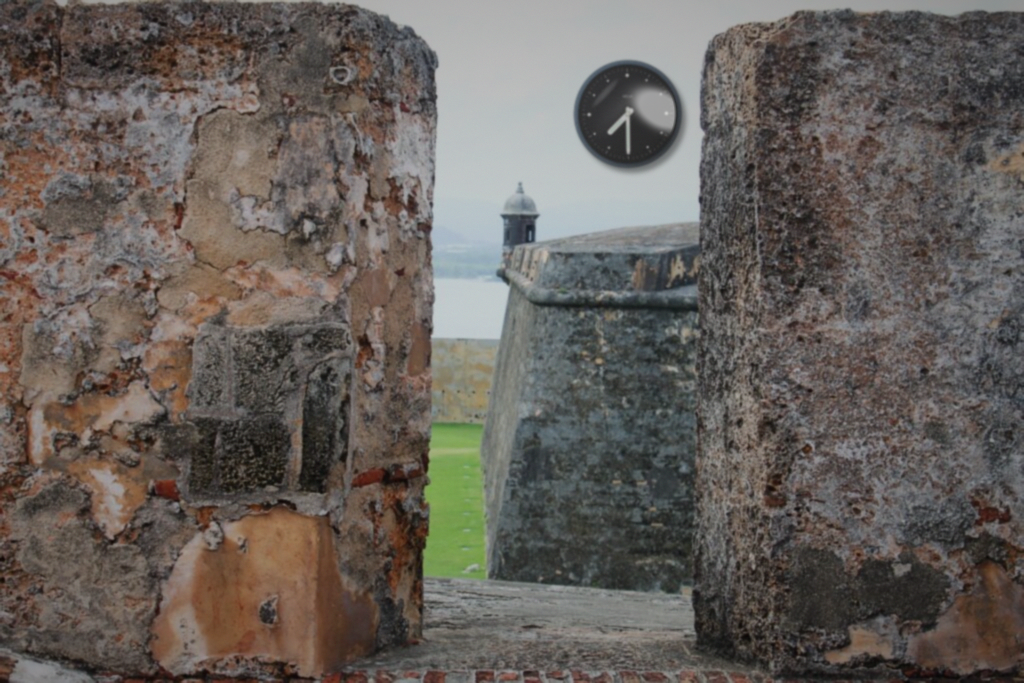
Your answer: 7,30
